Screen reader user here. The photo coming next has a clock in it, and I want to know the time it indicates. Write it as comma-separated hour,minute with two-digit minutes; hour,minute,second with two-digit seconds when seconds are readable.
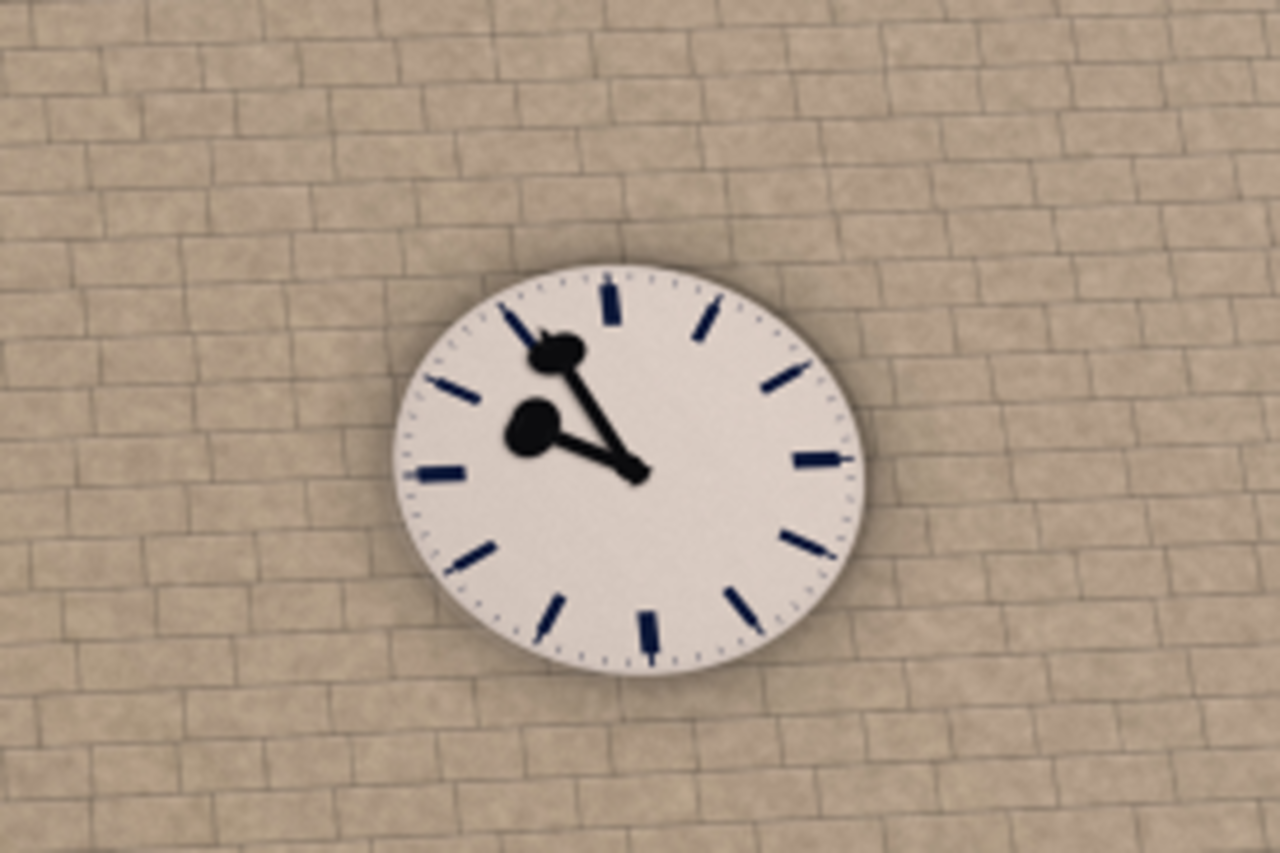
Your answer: 9,56
